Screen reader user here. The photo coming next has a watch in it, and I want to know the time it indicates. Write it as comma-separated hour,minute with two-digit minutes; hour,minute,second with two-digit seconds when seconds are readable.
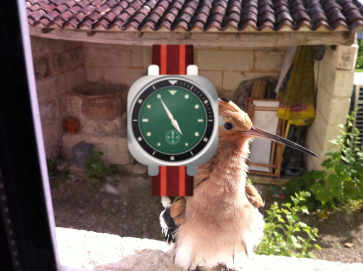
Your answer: 4,55
